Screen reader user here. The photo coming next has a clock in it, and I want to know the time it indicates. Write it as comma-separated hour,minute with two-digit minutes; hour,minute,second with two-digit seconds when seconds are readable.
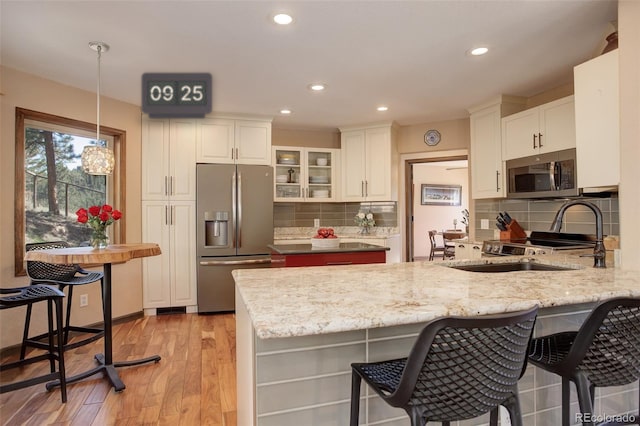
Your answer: 9,25
